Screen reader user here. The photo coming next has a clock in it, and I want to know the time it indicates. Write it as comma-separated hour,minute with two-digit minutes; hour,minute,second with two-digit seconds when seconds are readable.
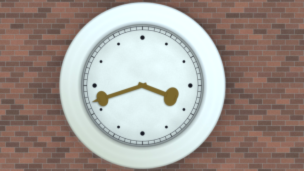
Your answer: 3,42
